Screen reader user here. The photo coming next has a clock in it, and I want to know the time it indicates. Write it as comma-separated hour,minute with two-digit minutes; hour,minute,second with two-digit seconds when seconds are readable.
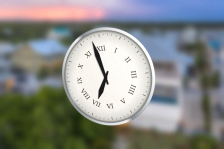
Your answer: 6,58
